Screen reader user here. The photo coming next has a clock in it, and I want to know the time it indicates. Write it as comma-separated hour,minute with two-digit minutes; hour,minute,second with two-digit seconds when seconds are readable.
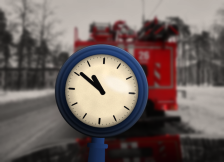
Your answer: 10,51
